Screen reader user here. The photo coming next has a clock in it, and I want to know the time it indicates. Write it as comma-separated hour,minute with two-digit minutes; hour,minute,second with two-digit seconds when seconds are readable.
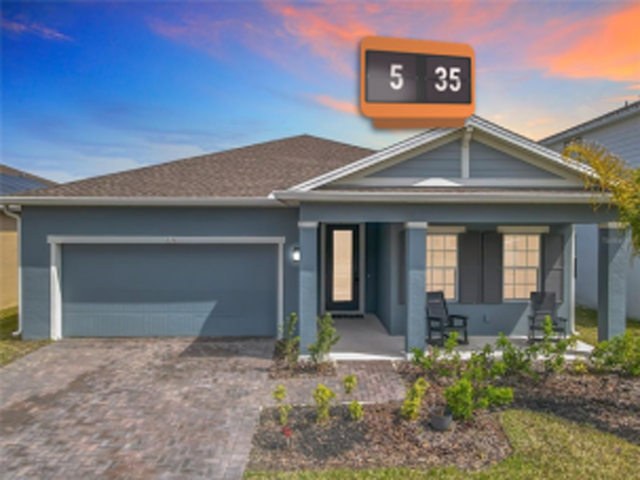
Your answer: 5,35
